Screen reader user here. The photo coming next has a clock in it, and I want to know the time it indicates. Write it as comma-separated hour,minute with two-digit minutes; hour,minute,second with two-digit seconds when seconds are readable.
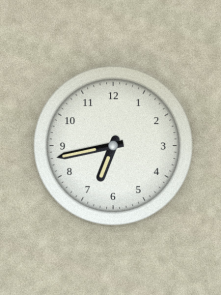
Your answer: 6,43
